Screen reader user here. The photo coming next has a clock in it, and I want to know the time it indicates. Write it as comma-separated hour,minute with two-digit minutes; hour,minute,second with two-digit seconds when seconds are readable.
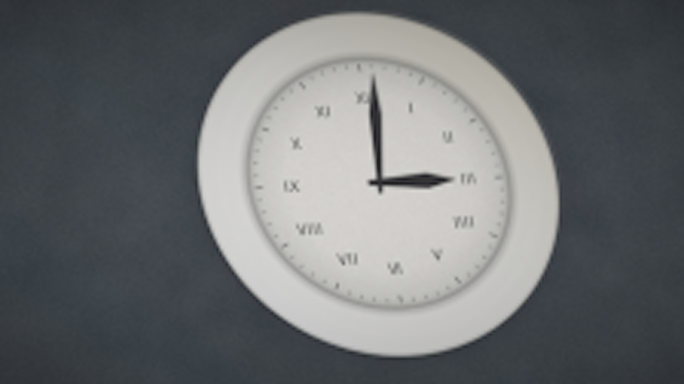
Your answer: 3,01
